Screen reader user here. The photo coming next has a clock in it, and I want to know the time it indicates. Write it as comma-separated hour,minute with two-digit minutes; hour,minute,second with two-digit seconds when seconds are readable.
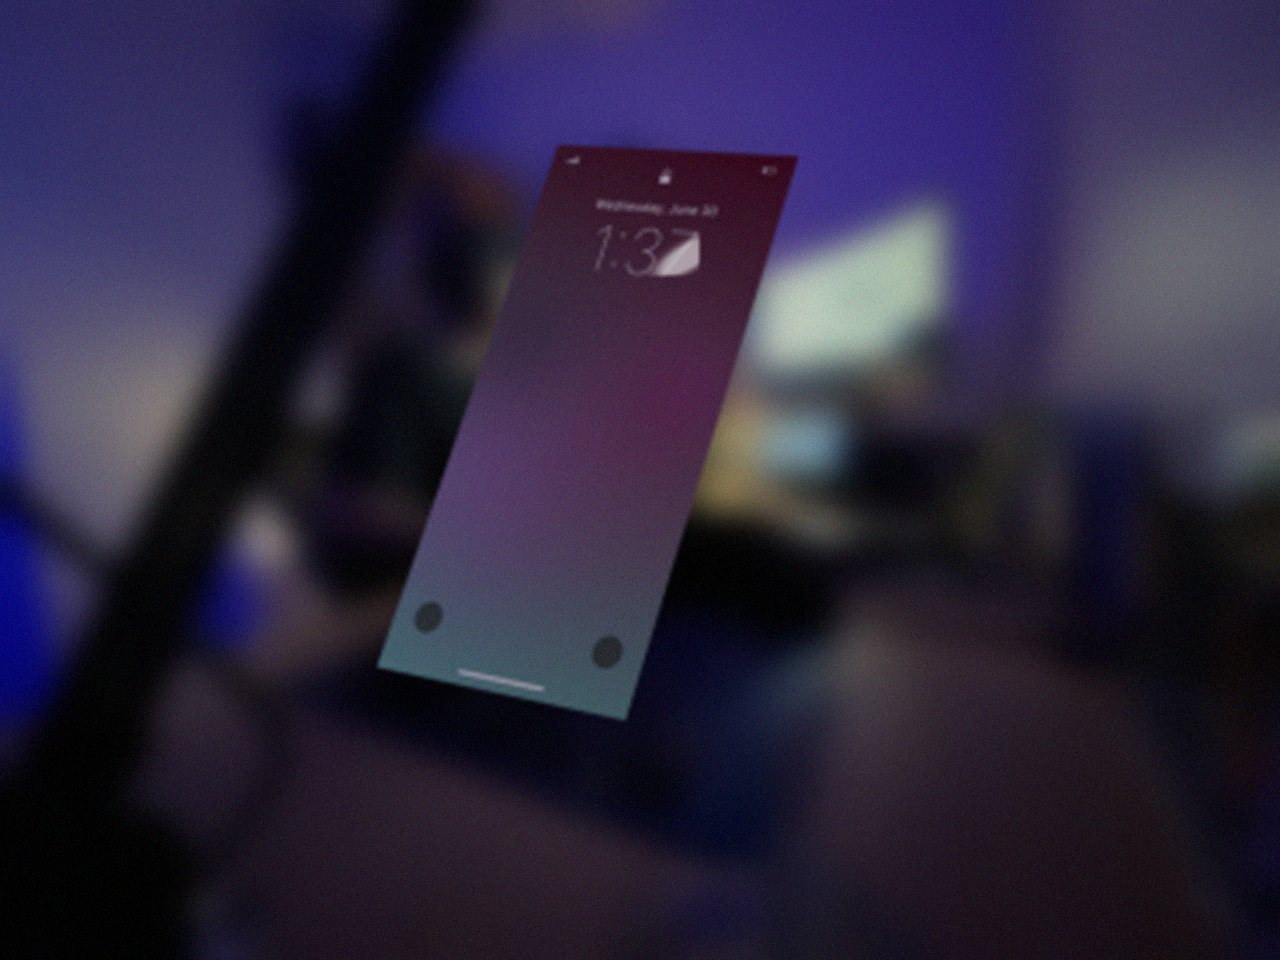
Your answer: 1,37
